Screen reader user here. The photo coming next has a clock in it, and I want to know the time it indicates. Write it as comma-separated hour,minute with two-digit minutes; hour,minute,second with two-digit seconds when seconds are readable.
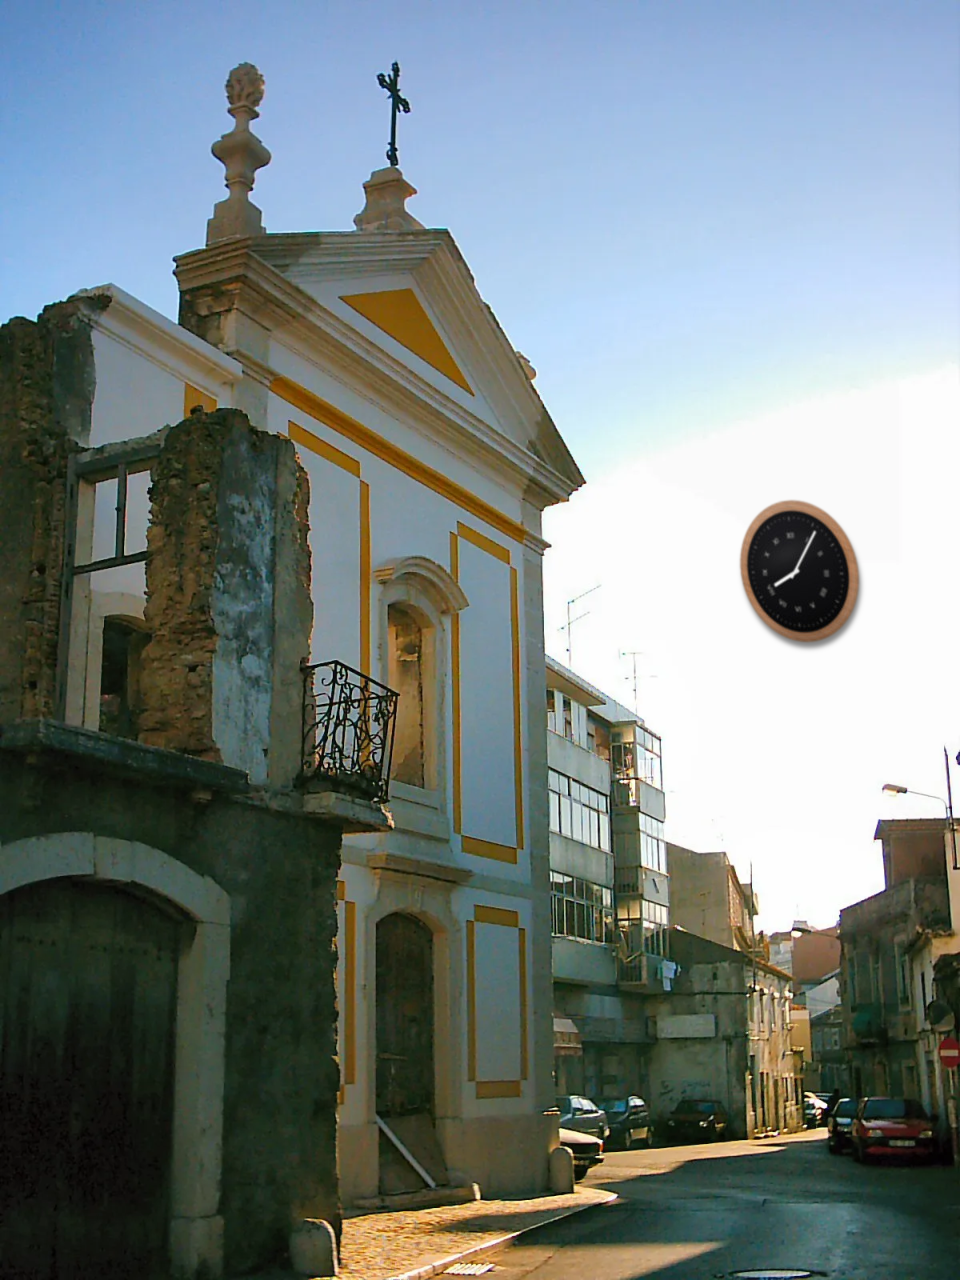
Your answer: 8,06
